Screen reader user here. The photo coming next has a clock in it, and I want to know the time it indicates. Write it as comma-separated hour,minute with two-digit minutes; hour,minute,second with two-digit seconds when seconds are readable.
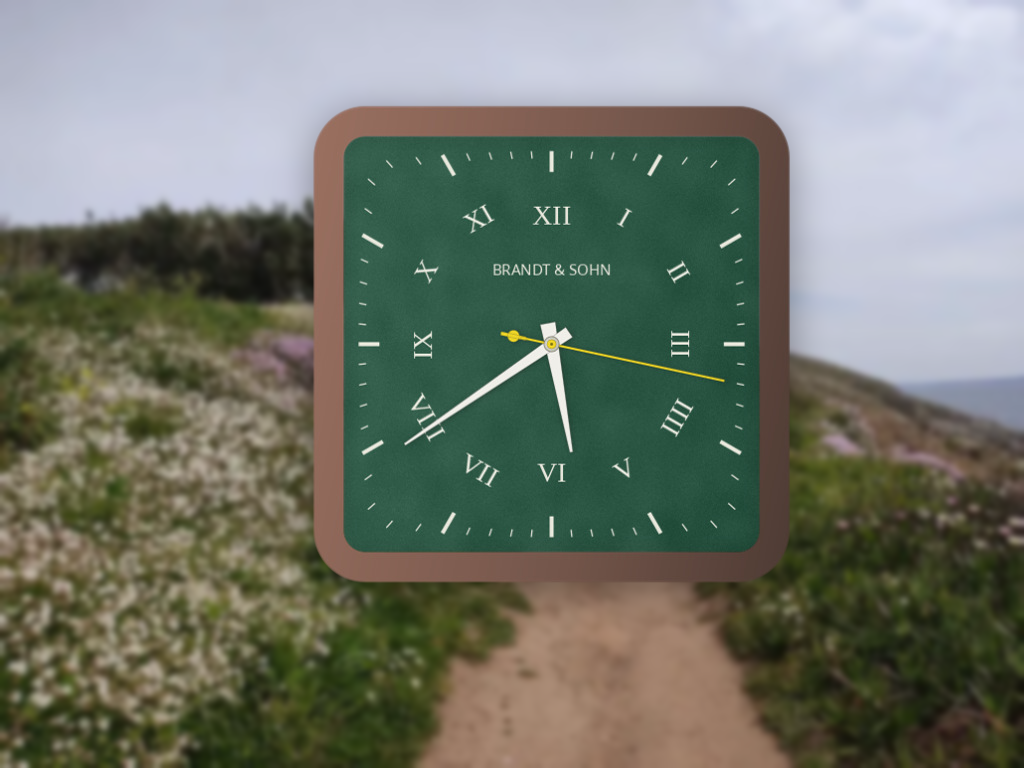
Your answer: 5,39,17
